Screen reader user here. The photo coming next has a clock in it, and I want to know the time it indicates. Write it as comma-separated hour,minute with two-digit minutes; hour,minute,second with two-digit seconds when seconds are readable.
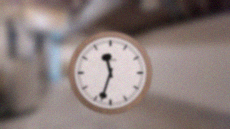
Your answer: 11,33
